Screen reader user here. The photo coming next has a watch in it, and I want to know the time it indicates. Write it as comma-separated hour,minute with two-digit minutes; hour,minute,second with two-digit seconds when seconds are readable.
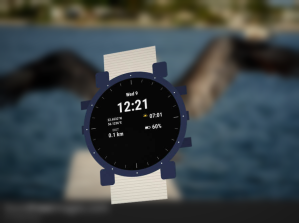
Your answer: 12,21
